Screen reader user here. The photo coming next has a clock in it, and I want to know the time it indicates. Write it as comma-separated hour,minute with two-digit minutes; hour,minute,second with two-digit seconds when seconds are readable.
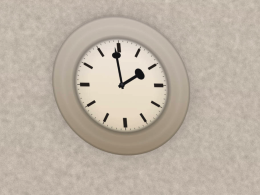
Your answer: 1,59
